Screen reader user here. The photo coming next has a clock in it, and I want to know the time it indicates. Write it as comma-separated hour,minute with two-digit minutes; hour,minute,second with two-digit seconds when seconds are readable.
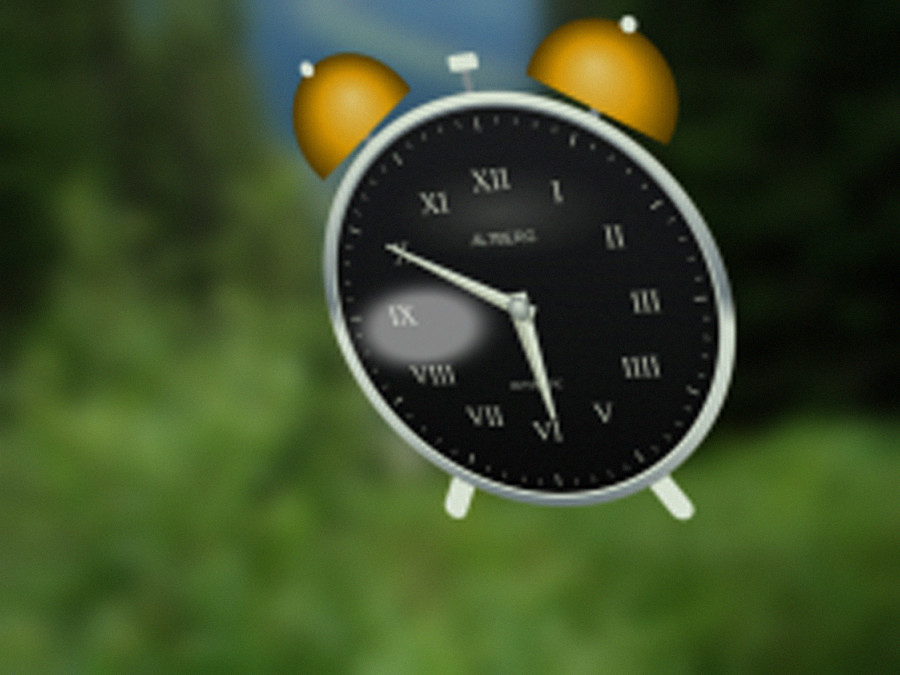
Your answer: 5,50
